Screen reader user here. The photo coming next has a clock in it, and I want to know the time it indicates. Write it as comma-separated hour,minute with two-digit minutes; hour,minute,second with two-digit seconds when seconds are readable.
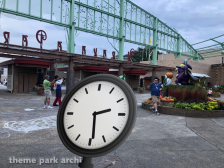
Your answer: 2,29
